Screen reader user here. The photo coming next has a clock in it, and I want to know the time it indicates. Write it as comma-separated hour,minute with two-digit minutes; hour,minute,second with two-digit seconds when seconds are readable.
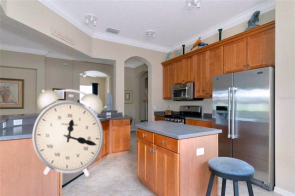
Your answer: 12,17
